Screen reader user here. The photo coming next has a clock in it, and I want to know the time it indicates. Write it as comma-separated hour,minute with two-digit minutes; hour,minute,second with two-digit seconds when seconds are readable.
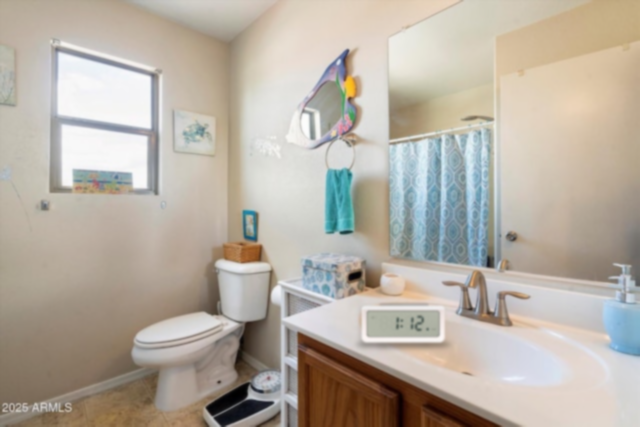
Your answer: 1,12
